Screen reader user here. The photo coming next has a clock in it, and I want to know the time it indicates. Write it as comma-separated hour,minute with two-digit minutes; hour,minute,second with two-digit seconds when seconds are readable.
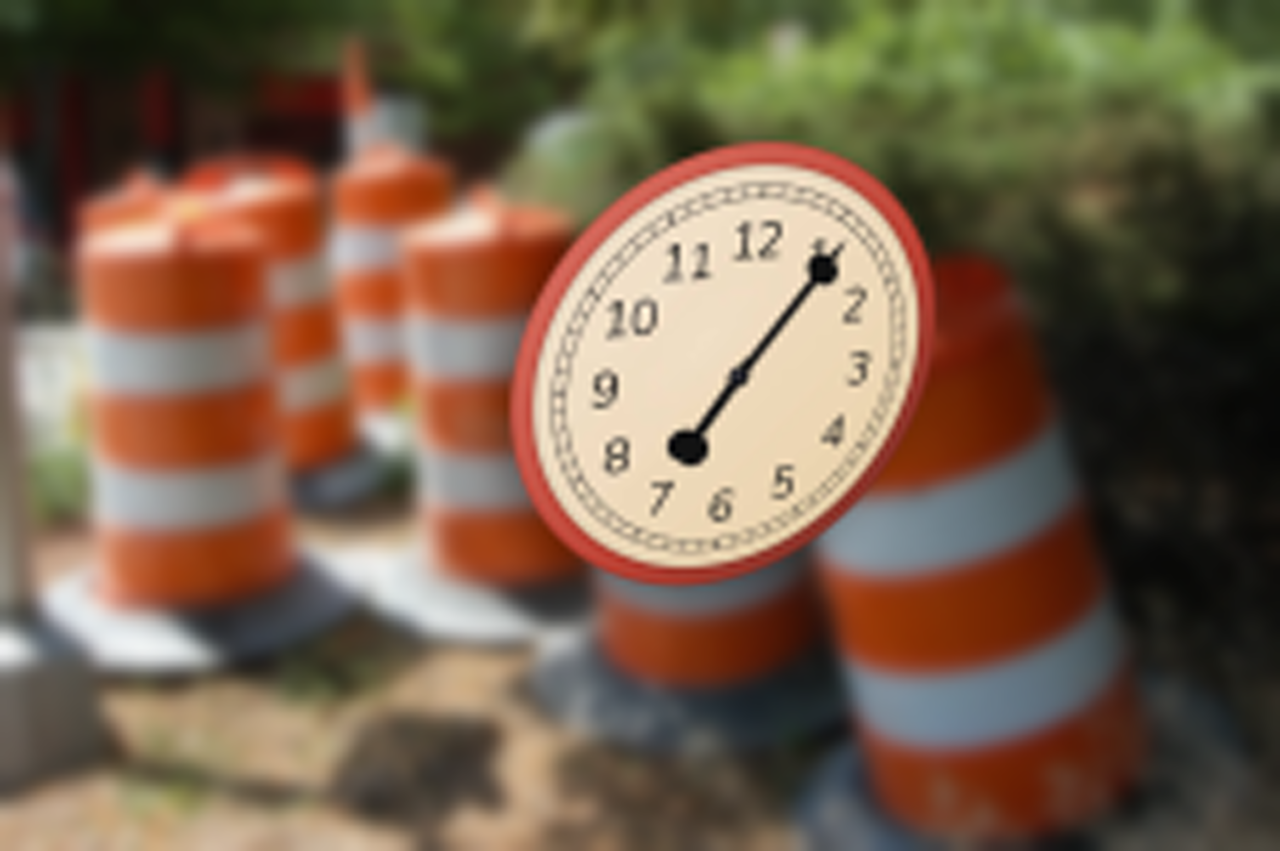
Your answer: 7,06
